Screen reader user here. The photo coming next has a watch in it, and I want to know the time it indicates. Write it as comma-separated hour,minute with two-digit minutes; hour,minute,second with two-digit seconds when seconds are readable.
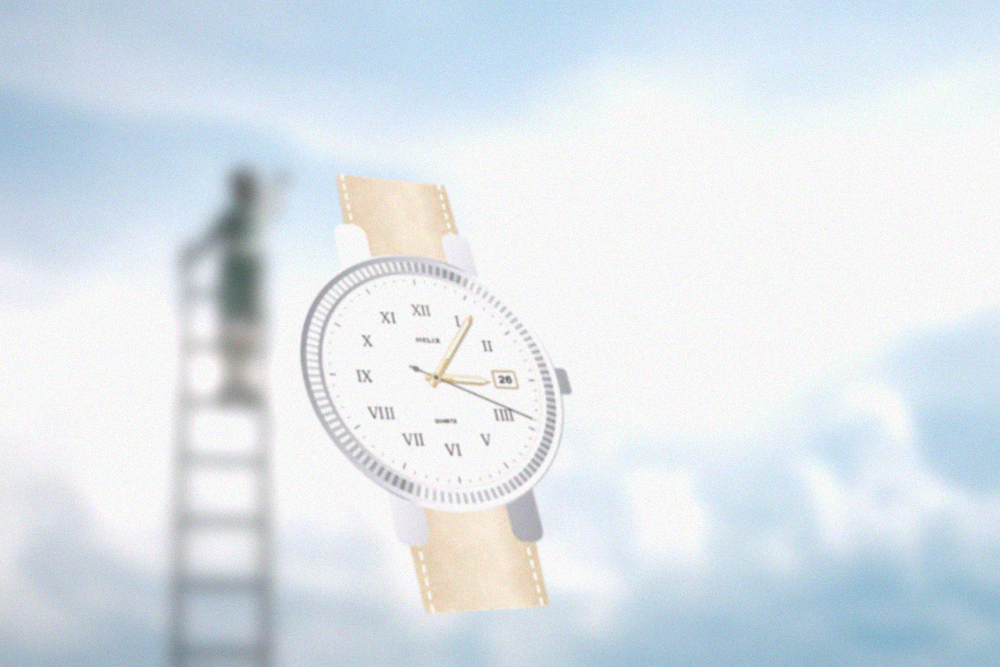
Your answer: 3,06,19
